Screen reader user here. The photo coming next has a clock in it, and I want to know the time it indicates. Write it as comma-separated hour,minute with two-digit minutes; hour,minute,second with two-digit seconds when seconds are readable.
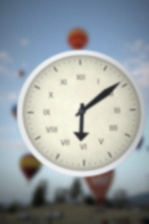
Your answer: 6,09
